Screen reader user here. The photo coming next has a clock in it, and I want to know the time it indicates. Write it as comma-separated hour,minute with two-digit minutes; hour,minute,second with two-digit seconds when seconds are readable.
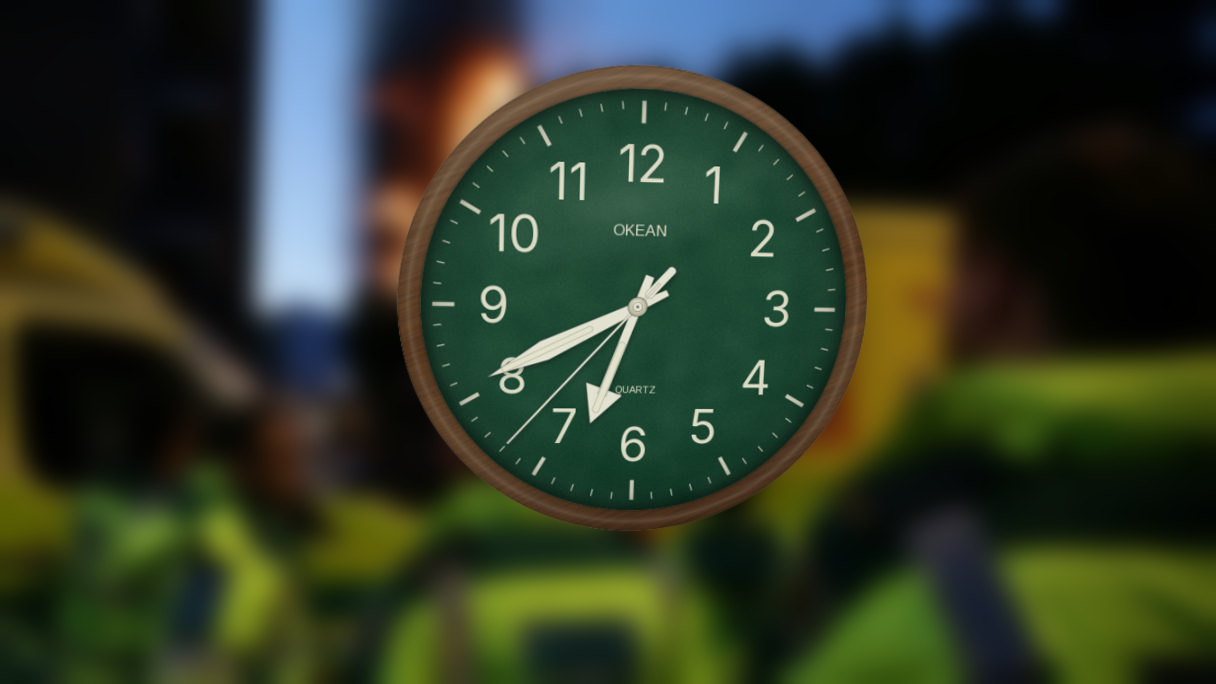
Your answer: 6,40,37
